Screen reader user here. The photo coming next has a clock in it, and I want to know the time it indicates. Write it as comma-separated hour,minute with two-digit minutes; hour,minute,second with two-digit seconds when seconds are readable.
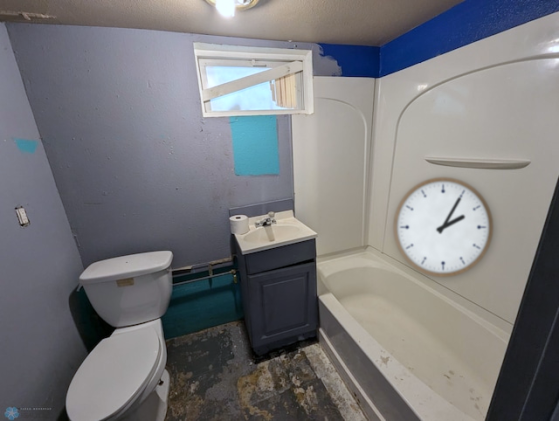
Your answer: 2,05
